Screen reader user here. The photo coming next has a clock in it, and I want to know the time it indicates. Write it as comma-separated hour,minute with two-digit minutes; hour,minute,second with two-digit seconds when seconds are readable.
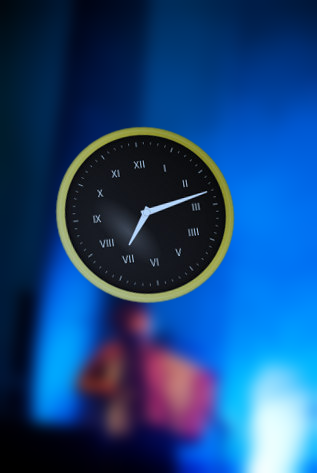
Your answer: 7,13
